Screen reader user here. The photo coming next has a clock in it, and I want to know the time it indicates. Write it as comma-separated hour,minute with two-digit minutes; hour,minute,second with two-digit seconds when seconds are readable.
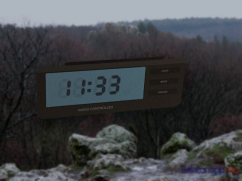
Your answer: 11,33
